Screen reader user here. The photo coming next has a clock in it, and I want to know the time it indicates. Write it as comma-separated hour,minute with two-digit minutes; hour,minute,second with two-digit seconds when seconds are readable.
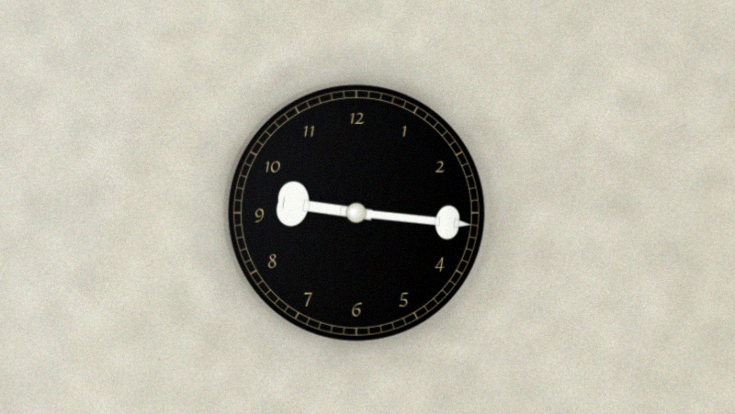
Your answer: 9,16
